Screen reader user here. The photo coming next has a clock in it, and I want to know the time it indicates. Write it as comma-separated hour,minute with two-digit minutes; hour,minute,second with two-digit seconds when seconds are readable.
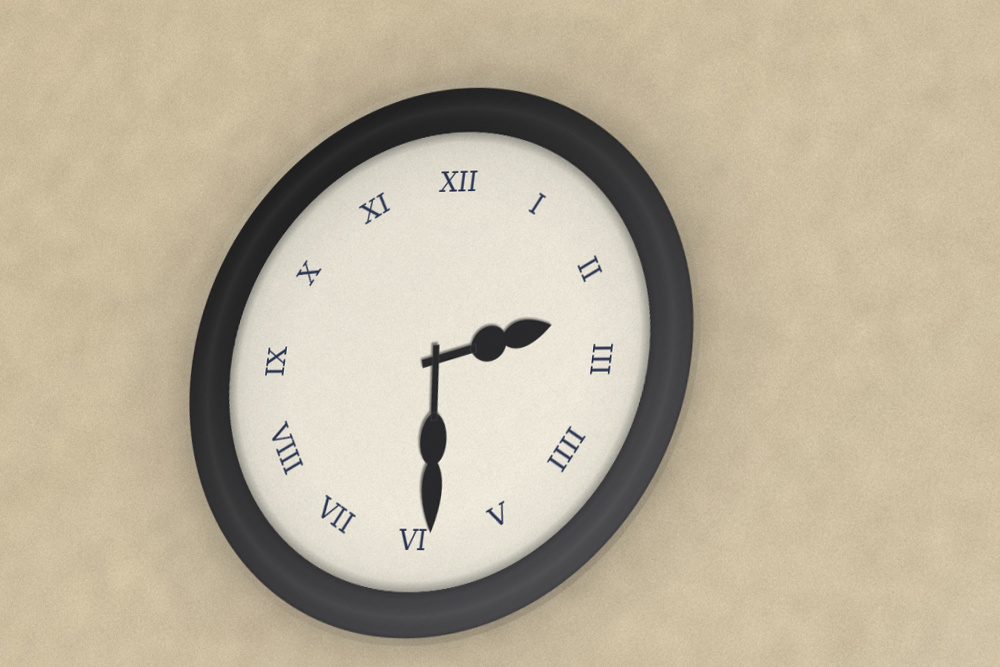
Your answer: 2,29
